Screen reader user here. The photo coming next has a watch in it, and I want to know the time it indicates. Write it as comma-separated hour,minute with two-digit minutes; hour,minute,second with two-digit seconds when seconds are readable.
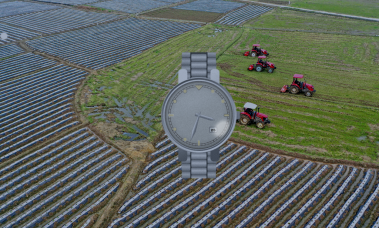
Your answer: 3,33
